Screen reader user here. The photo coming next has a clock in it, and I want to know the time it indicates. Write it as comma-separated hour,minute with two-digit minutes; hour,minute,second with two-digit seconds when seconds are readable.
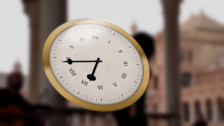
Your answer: 6,44
